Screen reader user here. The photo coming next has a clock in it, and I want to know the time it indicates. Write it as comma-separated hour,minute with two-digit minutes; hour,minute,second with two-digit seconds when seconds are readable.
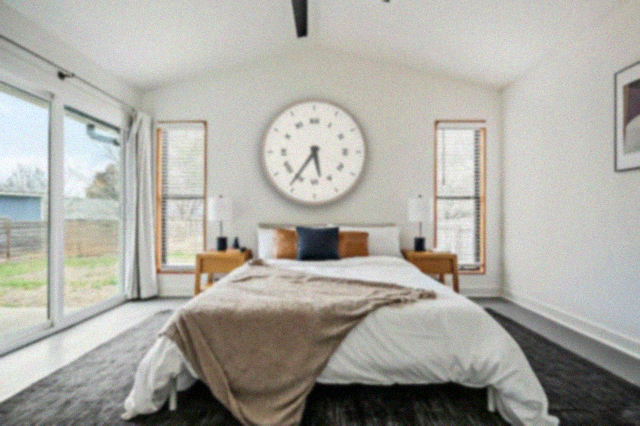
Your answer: 5,36
